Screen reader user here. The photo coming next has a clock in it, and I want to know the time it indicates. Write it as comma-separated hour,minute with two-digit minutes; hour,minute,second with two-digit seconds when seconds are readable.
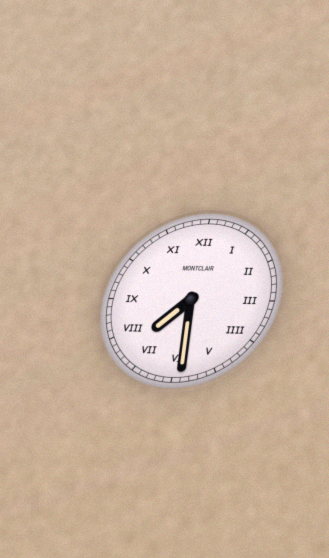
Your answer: 7,29
